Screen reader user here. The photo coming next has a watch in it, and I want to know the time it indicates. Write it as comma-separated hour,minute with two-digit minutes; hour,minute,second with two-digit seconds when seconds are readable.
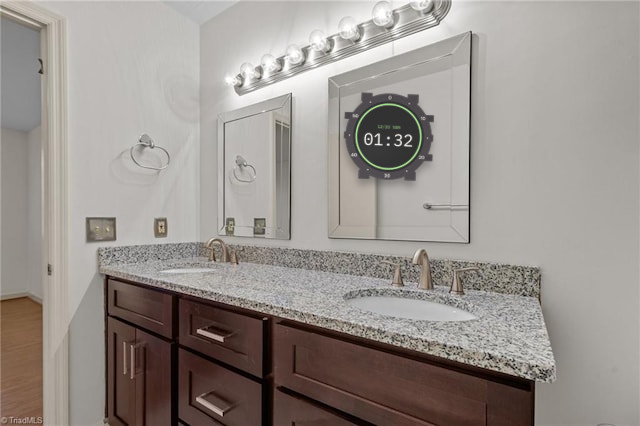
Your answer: 1,32
